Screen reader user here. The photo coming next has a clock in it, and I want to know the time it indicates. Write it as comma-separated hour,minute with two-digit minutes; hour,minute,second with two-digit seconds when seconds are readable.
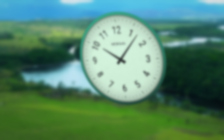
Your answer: 10,07
